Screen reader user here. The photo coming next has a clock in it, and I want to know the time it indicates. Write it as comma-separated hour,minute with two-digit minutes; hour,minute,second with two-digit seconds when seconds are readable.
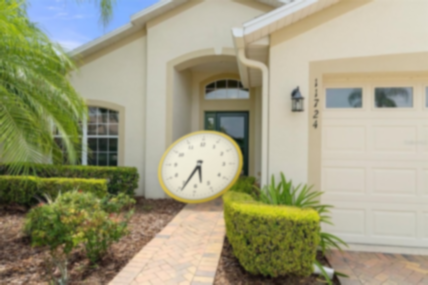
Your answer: 5,34
